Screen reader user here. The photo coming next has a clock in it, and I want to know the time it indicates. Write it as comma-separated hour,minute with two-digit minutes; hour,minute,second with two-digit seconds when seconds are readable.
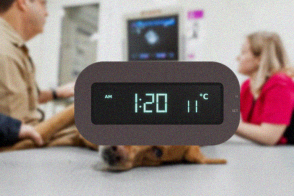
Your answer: 1,20
